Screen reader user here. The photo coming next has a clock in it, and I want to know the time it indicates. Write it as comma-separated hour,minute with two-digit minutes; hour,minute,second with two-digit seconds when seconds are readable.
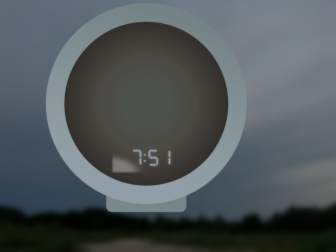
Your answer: 7,51
